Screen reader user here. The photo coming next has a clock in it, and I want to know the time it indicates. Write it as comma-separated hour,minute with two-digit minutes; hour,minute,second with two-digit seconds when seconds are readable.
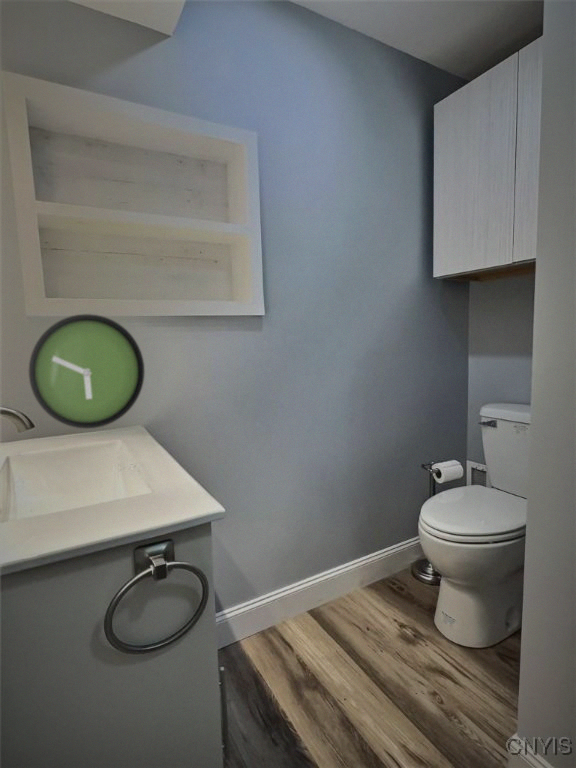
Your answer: 5,49
